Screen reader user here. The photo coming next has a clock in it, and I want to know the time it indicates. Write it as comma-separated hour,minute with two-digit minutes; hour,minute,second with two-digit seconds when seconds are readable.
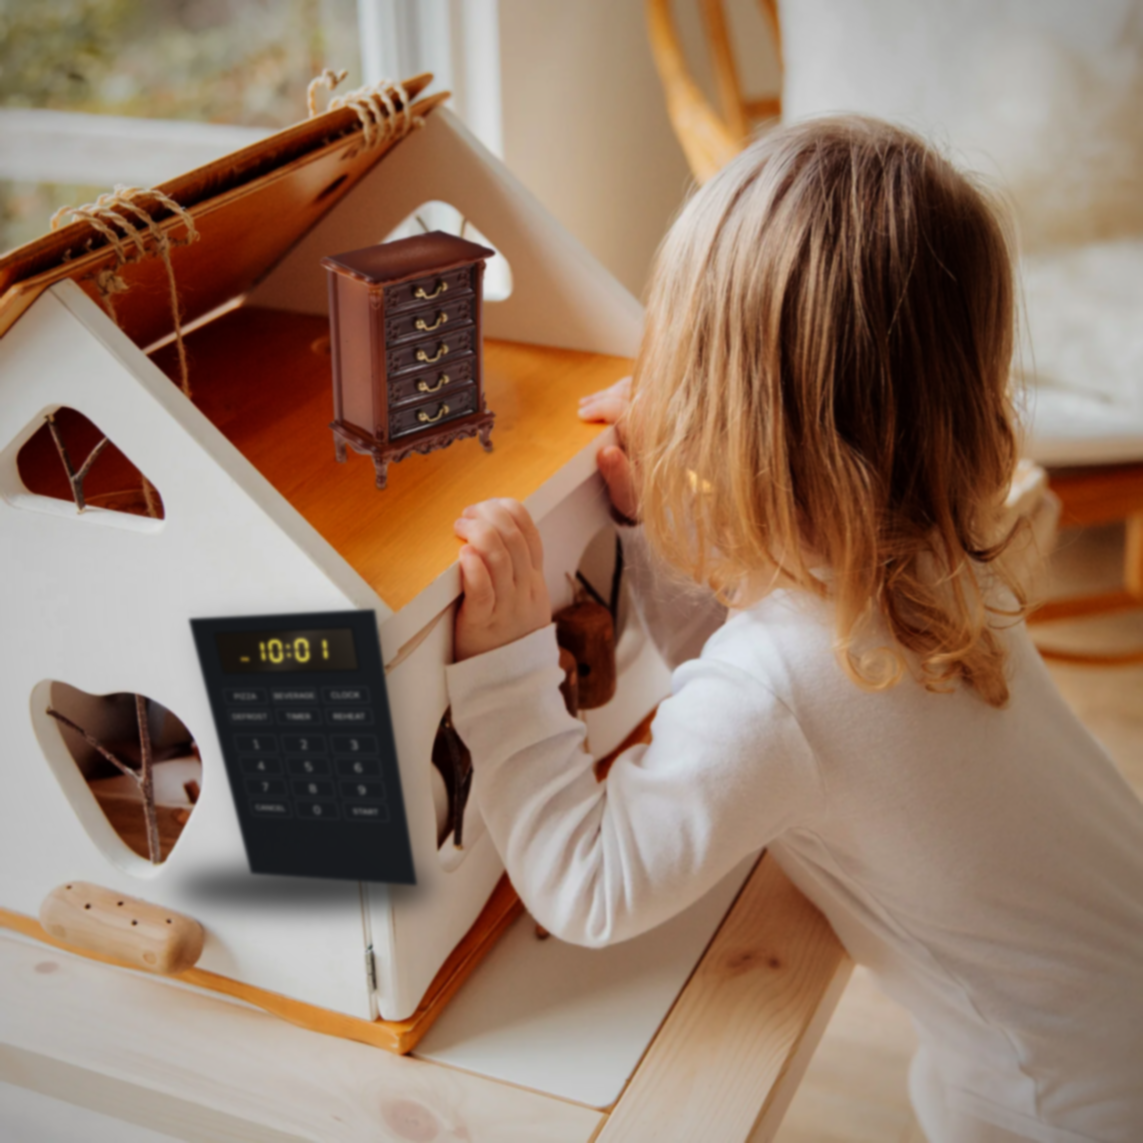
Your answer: 10,01
